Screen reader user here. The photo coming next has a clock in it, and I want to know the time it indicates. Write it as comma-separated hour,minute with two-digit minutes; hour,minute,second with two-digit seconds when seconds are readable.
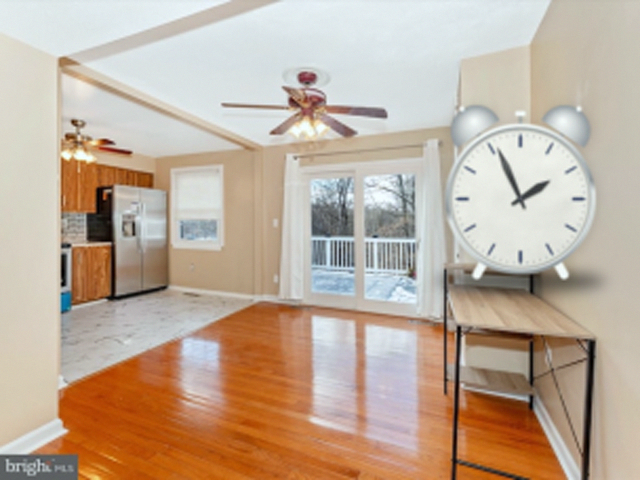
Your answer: 1,56
